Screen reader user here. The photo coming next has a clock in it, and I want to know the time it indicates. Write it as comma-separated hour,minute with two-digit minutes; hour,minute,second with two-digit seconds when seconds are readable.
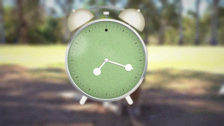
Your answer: 7,18
